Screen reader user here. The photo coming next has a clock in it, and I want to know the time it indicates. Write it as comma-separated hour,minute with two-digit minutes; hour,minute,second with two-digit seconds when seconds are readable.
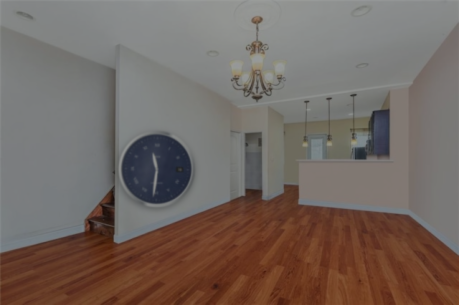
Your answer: 11,31
